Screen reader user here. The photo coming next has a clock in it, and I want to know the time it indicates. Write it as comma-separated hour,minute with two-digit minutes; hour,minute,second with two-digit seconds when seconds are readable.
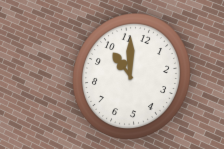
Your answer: 9,56
